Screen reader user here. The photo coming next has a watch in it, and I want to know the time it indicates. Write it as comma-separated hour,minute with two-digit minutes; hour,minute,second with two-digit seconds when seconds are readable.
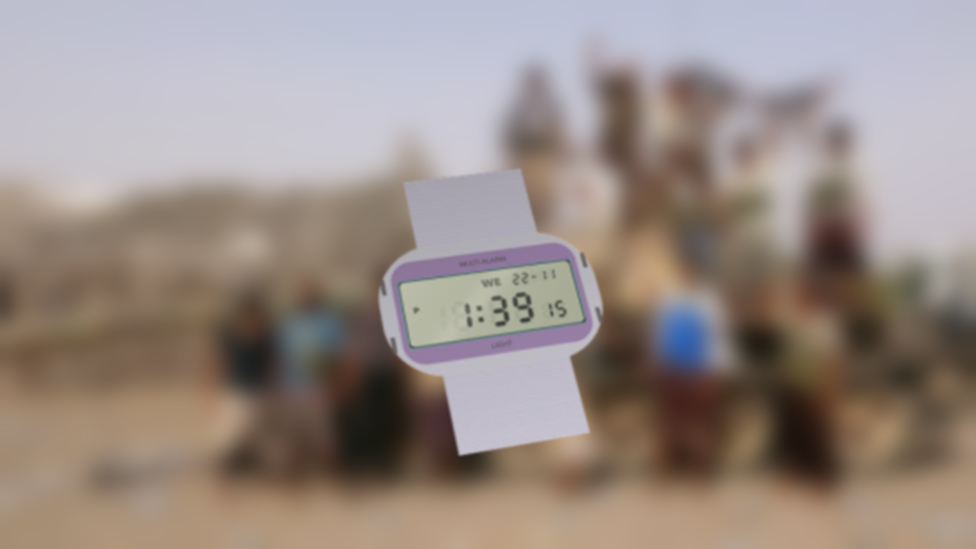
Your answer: 1,39,15
